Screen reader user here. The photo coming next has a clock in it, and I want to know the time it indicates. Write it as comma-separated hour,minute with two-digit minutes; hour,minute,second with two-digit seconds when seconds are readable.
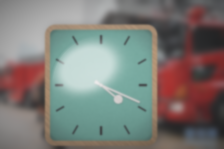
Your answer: 4,19
